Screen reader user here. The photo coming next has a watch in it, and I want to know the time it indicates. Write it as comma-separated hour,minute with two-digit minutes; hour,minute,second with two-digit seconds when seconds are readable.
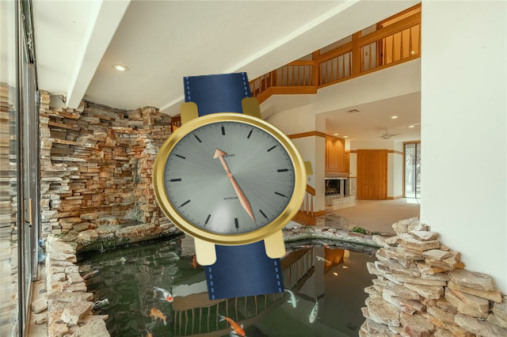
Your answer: 11,27
